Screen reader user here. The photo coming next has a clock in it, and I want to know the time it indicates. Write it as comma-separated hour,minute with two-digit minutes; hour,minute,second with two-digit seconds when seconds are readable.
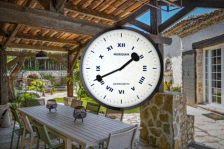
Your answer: 1,41
